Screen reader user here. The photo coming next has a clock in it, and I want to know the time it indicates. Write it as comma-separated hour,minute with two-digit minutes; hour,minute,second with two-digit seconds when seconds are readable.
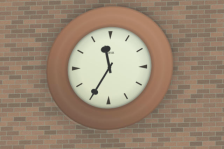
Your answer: 11,35
